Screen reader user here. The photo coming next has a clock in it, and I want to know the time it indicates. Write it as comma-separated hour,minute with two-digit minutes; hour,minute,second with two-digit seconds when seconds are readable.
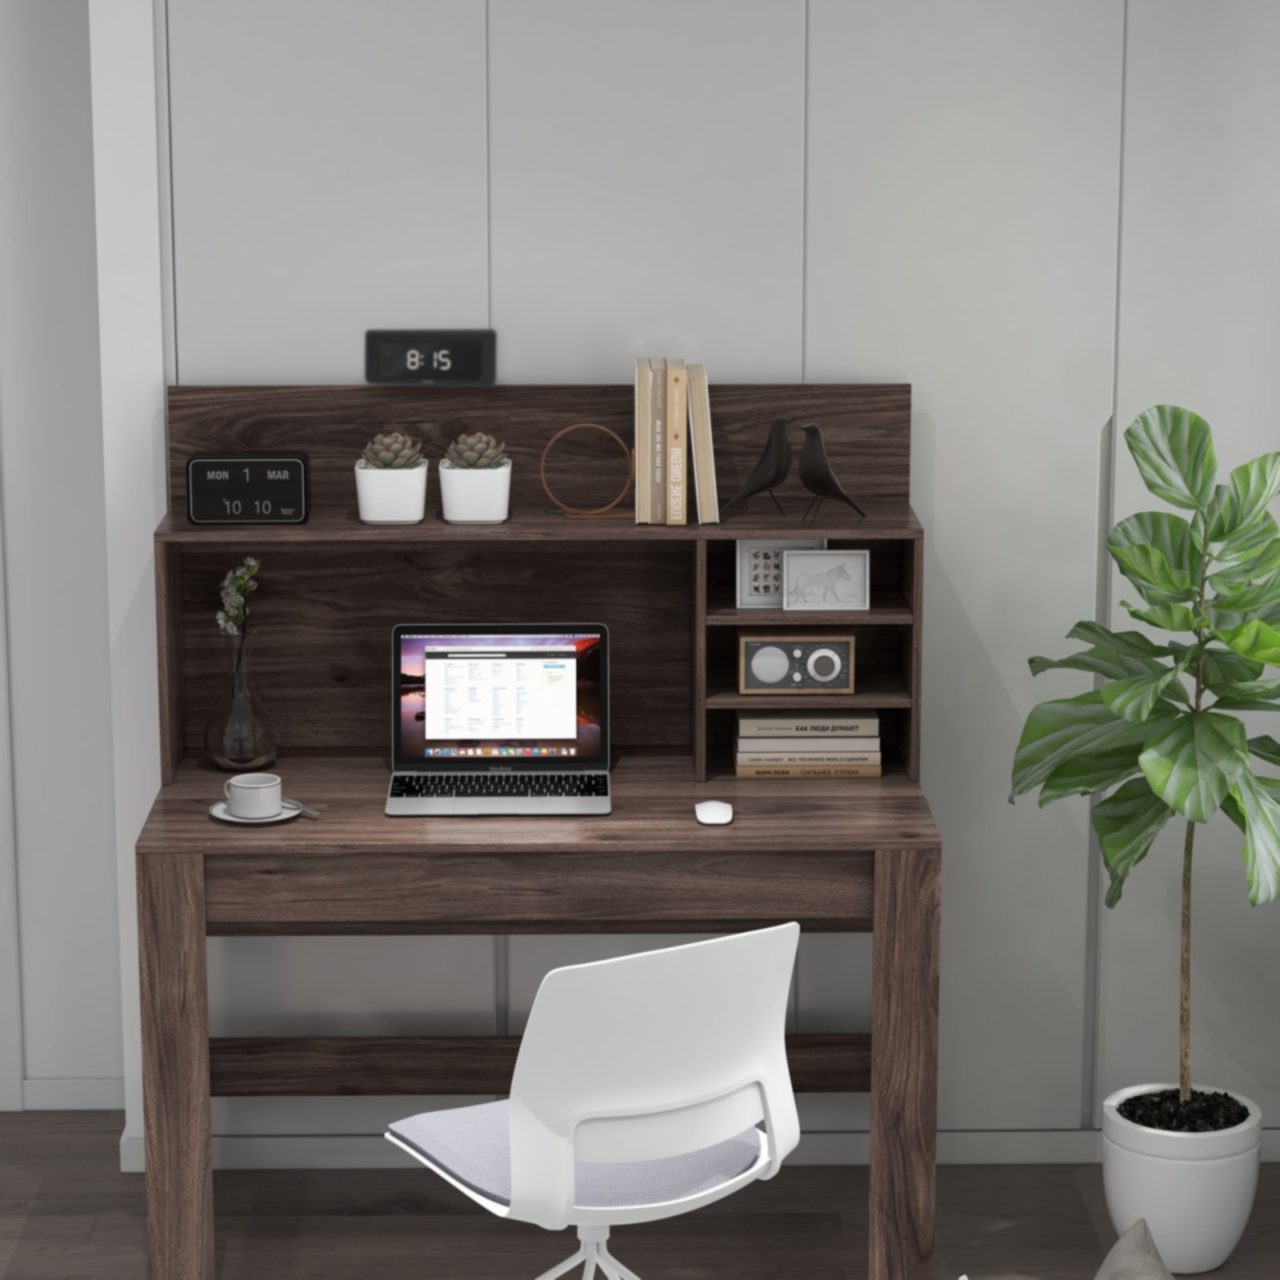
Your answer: 8,15
